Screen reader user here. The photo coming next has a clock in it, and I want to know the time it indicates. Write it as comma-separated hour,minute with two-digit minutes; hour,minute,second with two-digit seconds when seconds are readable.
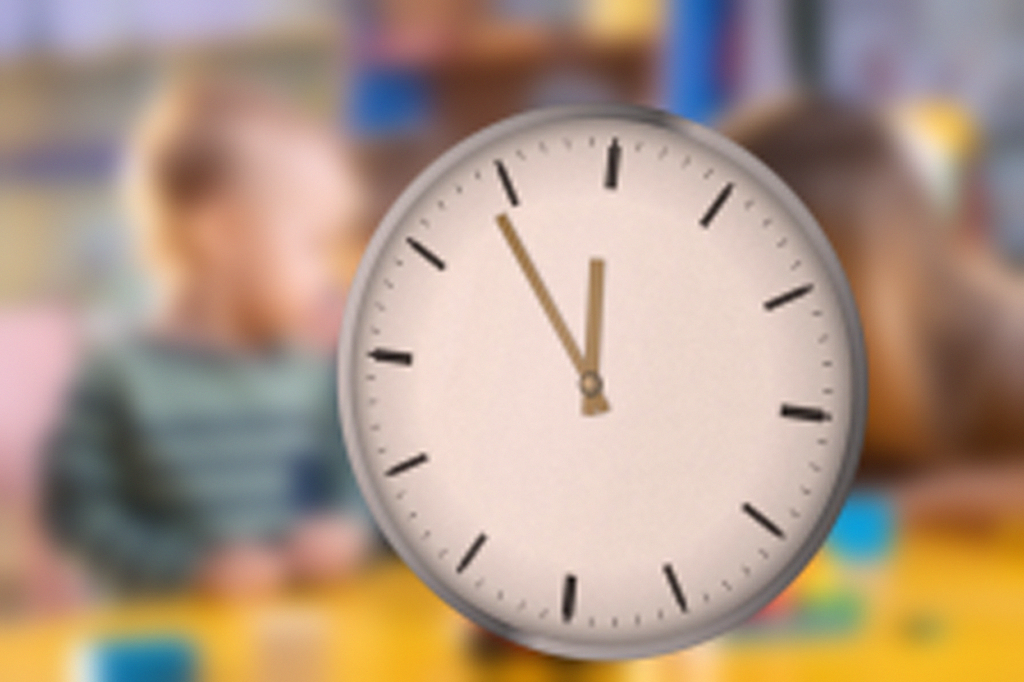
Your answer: 11,54
